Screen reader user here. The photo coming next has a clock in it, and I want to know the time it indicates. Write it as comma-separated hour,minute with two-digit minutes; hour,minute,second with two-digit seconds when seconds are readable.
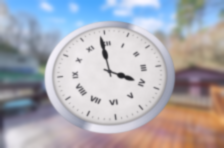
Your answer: 3,59
